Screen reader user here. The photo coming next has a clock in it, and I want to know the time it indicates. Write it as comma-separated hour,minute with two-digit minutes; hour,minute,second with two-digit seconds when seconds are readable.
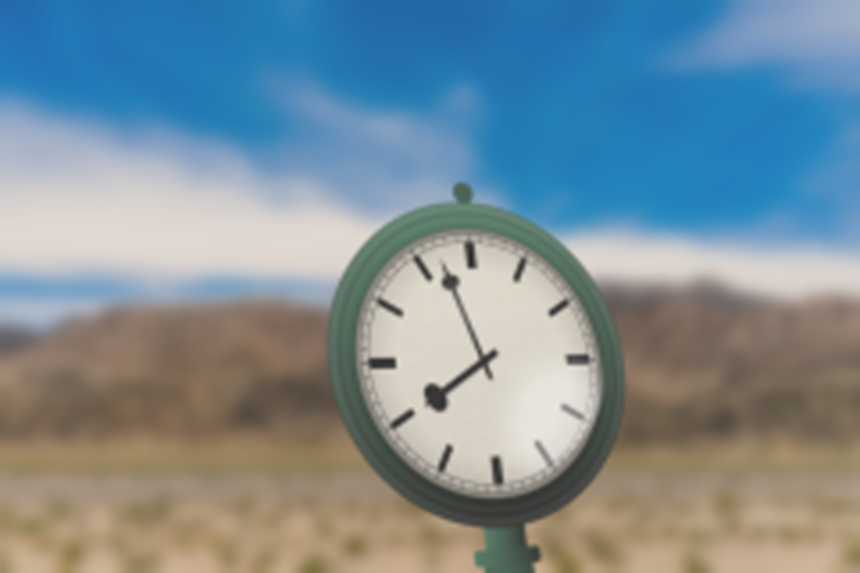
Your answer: 7,57
